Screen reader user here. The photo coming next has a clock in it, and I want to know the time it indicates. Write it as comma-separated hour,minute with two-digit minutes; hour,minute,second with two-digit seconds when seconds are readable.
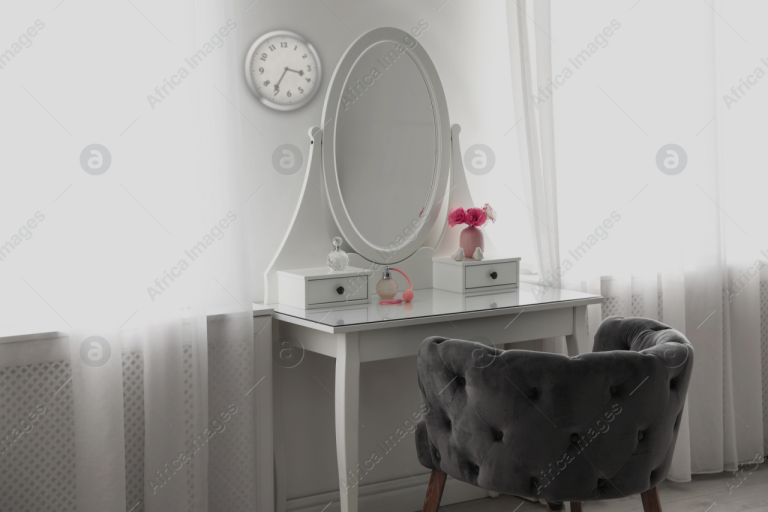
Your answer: 3,36
